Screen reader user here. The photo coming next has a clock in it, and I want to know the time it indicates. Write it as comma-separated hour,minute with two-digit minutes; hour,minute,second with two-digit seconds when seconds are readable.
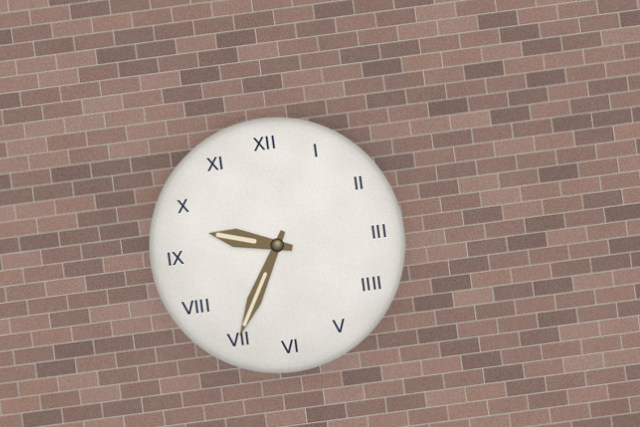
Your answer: 9,35
